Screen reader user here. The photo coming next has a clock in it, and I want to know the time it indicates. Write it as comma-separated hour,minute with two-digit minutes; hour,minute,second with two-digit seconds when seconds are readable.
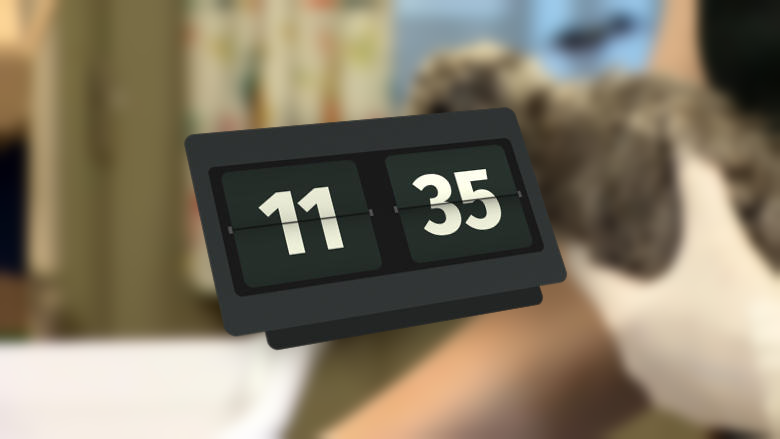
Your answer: 11,35
